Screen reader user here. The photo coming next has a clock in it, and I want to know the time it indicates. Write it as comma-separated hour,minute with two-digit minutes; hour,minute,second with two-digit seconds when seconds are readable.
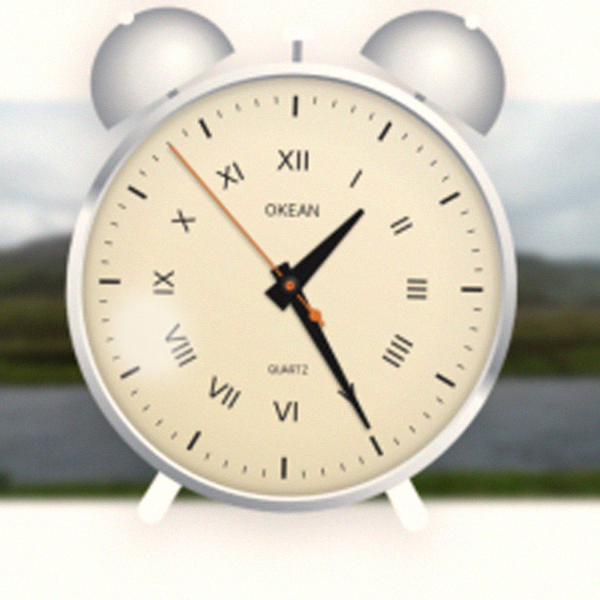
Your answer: 1,24,53
